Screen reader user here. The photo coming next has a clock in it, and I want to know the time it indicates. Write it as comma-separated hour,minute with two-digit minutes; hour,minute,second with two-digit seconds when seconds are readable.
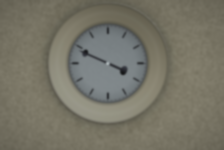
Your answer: 3,49
